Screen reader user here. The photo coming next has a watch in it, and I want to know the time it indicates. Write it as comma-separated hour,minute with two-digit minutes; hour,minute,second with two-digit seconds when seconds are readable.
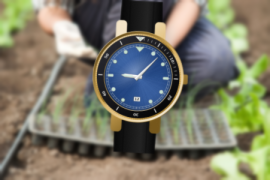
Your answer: 9,07
